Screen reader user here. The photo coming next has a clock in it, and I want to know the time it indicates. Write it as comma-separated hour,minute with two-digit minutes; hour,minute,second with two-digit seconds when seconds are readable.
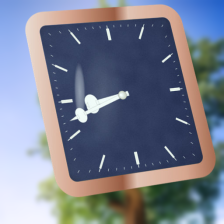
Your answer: 8,42
